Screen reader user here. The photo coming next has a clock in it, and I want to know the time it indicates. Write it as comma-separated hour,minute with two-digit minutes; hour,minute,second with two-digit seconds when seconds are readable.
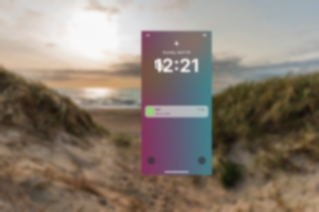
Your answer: 12,21
